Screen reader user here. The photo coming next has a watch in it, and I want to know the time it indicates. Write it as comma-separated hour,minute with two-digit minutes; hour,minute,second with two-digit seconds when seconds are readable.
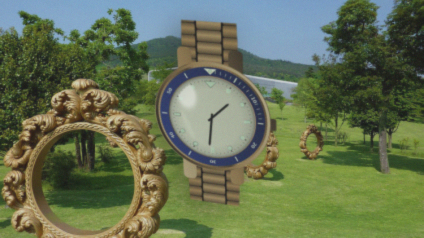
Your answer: 1,31
